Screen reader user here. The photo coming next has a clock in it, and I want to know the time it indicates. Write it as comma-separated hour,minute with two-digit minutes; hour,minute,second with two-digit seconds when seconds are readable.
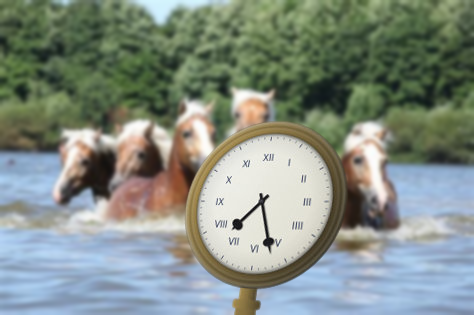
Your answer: 7,27
